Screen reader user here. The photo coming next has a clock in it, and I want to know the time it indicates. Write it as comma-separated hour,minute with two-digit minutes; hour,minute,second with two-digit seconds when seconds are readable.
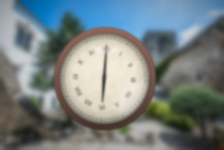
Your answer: 6,00
